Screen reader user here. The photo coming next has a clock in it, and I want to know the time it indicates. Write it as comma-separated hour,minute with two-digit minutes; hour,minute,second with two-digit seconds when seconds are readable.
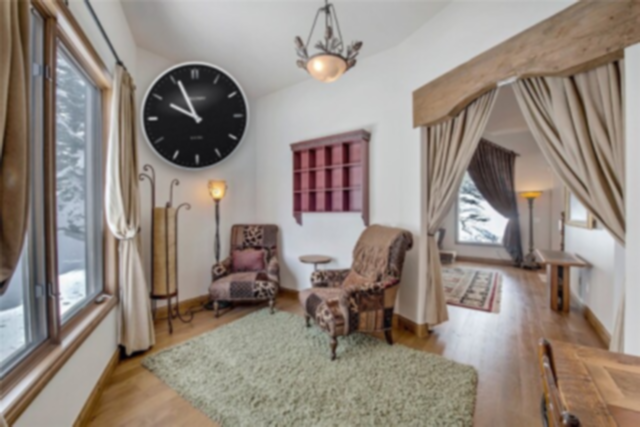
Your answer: 9,56
